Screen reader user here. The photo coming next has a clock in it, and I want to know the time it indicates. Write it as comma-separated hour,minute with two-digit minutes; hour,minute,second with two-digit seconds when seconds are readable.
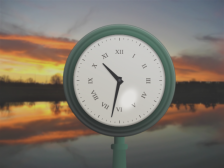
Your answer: 10,32
